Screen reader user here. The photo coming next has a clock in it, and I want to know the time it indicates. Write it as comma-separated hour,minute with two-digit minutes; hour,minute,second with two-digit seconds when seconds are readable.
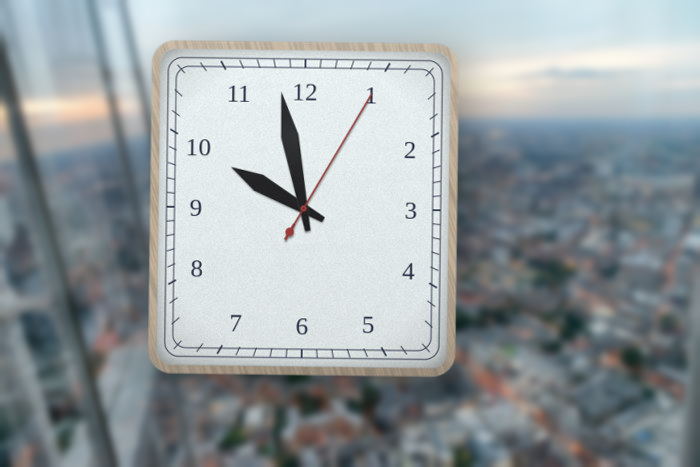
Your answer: 9,58,05
